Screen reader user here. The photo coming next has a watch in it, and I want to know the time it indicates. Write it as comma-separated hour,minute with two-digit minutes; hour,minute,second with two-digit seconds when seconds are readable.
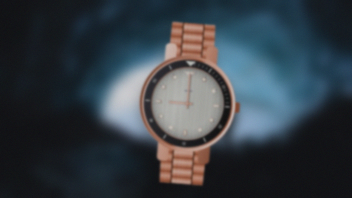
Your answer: 9,00
